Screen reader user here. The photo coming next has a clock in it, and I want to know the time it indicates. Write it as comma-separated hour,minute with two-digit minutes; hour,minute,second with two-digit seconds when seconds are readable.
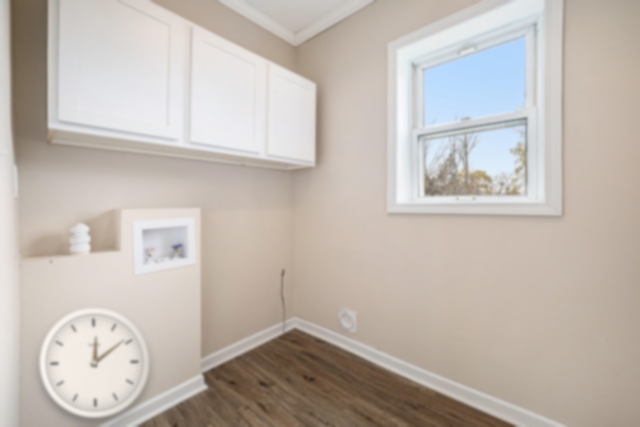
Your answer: 12,09
